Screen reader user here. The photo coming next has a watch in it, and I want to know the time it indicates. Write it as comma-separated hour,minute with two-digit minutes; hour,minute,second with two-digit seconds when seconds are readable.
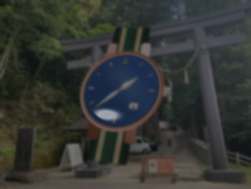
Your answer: 1,38
